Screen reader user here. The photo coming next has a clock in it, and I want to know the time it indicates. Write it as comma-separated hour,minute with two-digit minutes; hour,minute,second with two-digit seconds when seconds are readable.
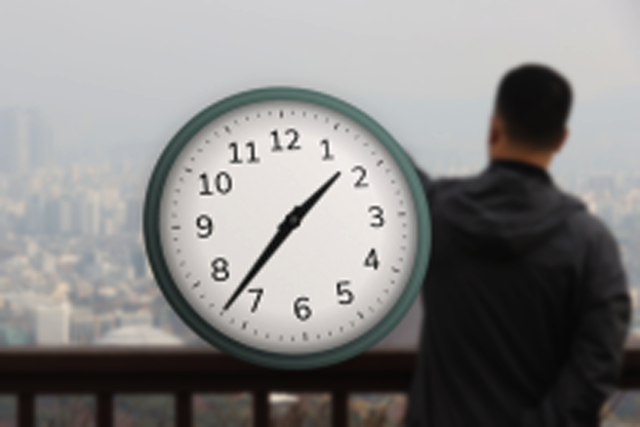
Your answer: 1,37
